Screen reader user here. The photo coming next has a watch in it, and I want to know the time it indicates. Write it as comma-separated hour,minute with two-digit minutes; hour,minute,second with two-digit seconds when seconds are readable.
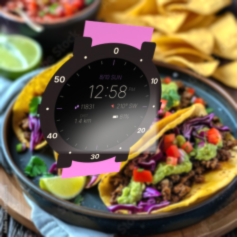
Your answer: 12,58
